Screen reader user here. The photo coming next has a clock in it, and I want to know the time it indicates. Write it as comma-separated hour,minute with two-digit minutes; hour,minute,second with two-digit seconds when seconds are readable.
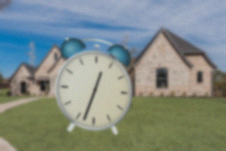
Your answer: 12,33
